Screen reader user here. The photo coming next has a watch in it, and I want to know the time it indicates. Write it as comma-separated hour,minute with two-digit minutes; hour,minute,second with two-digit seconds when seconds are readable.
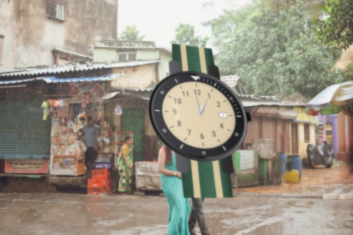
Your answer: 12,59
